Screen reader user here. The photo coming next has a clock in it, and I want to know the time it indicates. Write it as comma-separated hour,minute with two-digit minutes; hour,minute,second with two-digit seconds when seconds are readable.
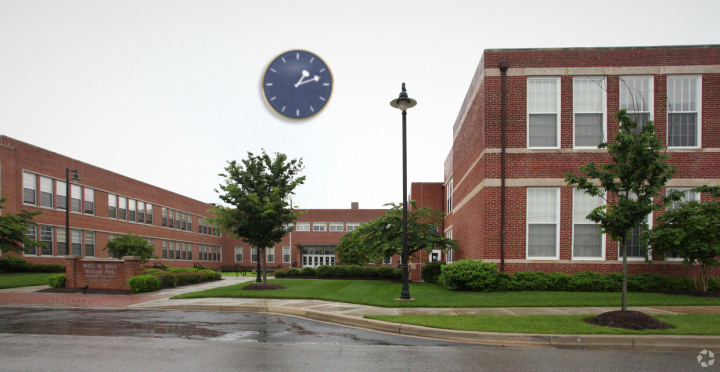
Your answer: 1,12
